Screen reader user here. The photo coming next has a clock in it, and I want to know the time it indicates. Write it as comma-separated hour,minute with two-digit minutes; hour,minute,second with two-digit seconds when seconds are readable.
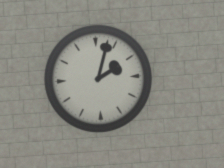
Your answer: 2,03
